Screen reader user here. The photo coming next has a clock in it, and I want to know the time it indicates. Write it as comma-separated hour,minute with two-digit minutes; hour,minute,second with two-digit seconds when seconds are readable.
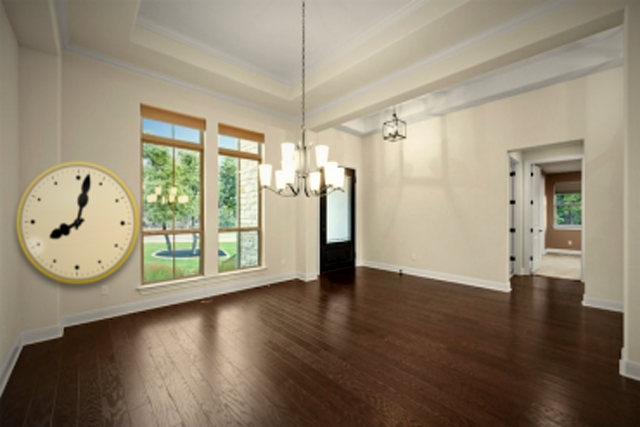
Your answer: 8,02
